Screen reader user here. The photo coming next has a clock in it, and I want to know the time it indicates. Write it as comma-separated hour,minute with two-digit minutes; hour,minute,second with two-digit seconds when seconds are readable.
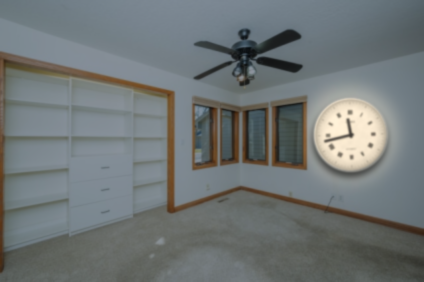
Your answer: 11,43
